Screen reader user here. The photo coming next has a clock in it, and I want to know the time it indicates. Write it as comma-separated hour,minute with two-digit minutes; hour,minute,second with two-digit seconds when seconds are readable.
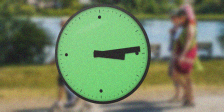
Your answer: 3,14
